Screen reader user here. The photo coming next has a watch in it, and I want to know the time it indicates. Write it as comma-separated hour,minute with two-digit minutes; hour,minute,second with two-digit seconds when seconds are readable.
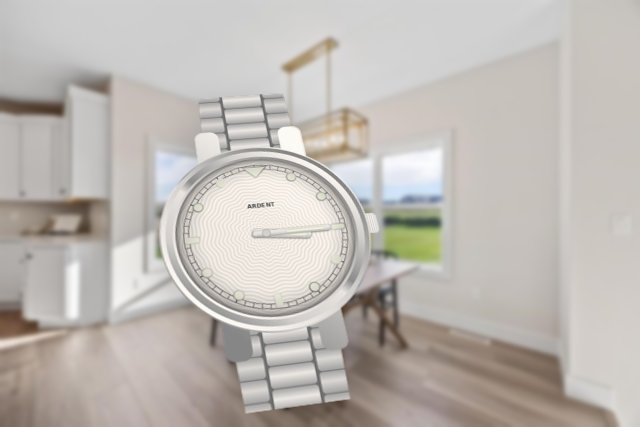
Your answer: 3,15
